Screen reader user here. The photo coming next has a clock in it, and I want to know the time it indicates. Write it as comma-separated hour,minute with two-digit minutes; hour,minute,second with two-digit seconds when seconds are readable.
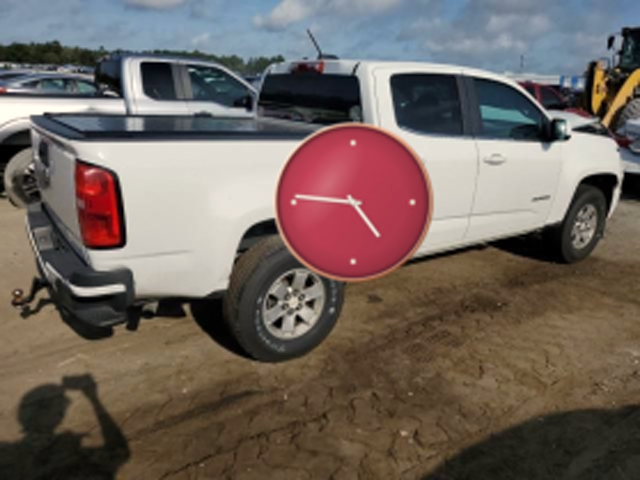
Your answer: 4,46
